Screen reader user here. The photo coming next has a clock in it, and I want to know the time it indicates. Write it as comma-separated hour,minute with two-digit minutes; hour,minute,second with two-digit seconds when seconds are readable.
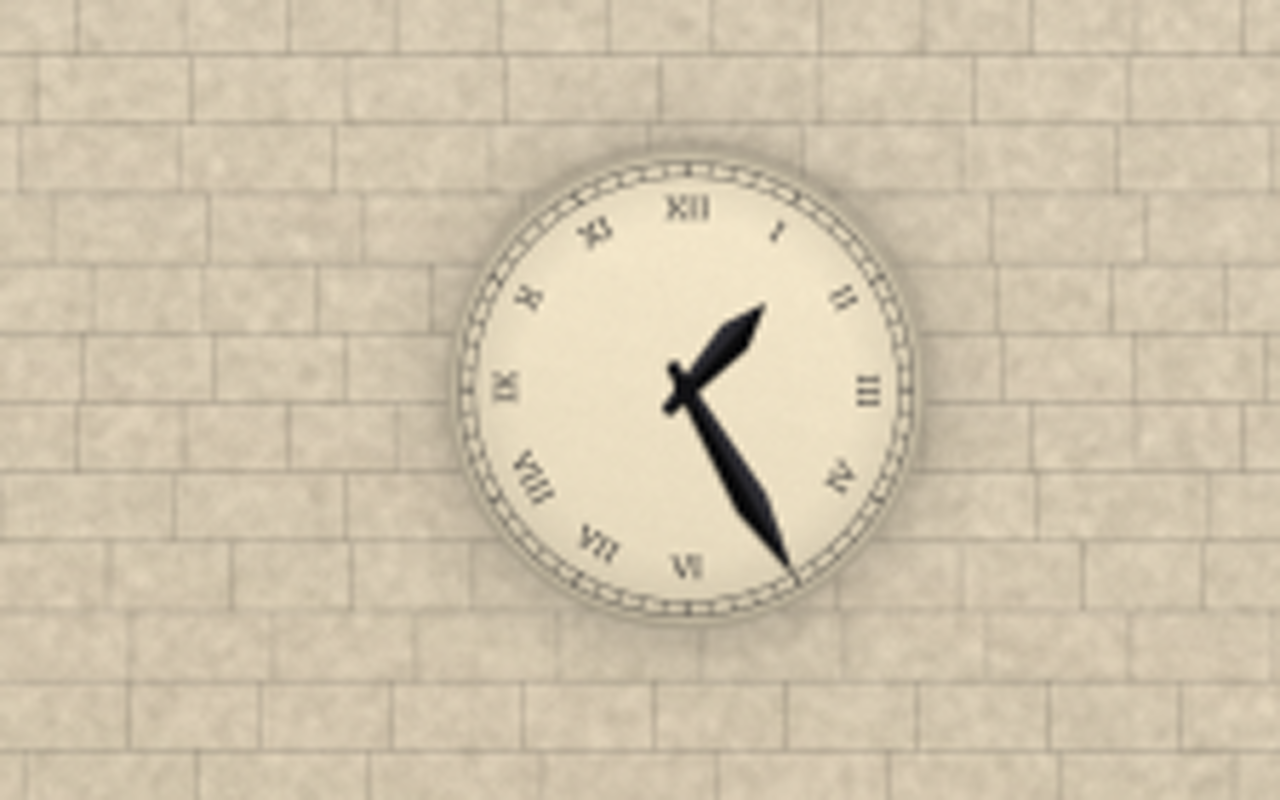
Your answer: 1,25
